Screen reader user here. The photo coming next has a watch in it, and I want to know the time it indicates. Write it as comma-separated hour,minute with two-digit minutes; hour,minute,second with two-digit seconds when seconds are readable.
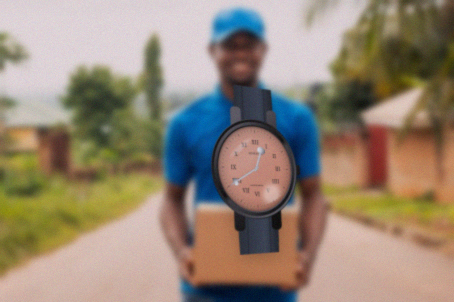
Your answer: 12,40
